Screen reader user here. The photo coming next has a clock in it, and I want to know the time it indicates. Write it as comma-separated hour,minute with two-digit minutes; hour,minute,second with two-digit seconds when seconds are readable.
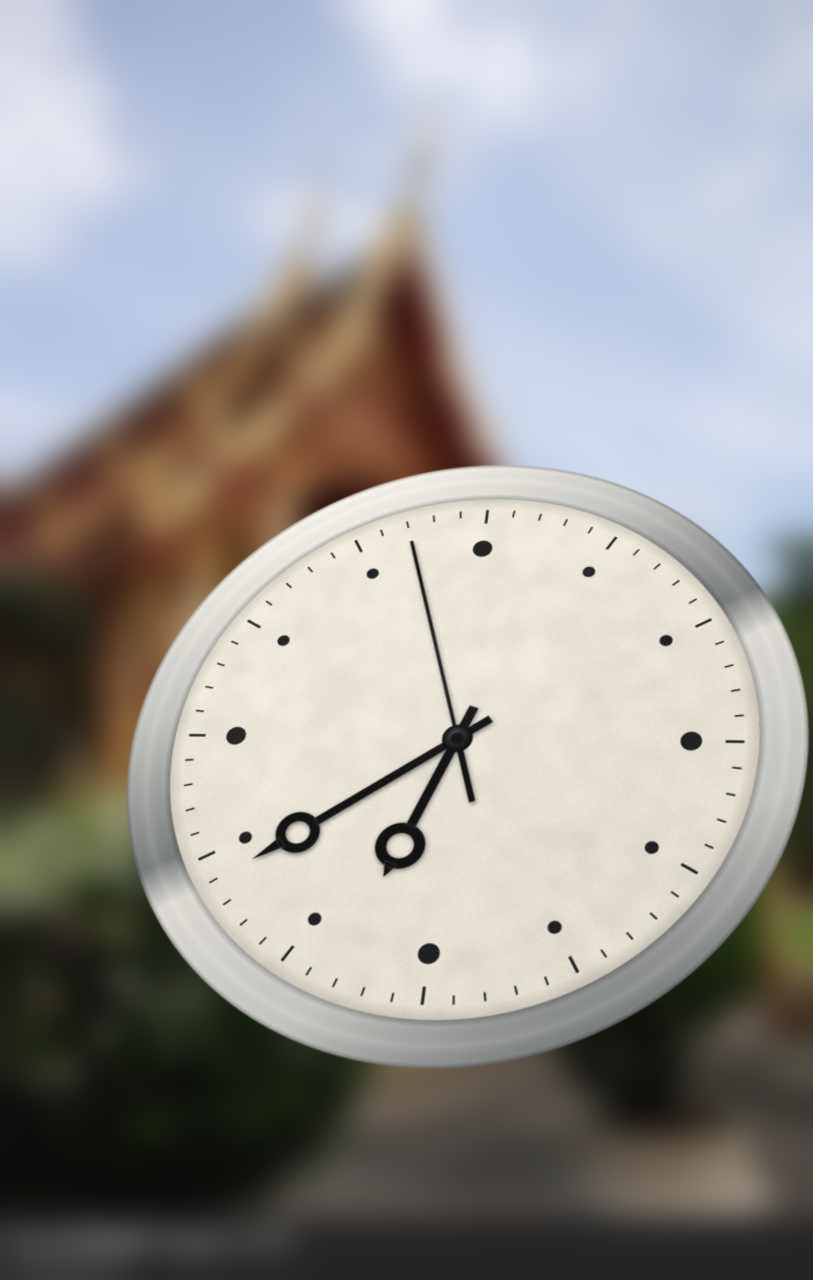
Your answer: 6,38,57
